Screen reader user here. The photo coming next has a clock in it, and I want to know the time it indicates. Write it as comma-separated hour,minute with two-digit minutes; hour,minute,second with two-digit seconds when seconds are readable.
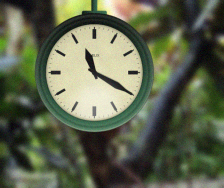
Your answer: 11,20
